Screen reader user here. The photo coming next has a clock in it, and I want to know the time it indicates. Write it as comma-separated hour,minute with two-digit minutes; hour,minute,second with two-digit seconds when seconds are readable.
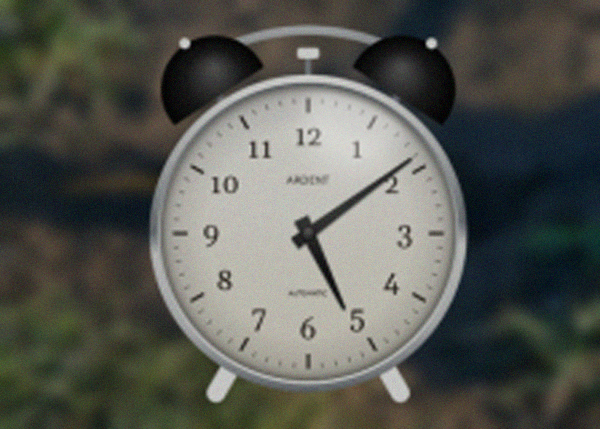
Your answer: 5,09
